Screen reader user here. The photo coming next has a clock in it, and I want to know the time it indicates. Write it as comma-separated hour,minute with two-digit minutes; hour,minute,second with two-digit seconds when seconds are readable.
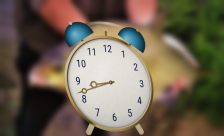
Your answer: 8,42
